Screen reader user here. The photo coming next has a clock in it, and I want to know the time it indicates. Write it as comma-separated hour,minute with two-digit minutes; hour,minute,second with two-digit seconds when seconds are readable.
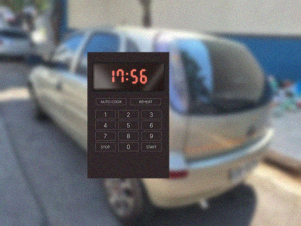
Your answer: 17,56
